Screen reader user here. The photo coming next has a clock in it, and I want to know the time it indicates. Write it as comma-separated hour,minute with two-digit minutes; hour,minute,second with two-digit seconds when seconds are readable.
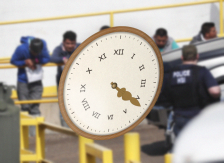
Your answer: 4,21
